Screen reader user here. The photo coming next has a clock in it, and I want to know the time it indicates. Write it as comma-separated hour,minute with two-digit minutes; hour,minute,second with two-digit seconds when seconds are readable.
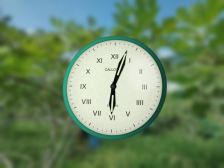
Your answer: 6,03
